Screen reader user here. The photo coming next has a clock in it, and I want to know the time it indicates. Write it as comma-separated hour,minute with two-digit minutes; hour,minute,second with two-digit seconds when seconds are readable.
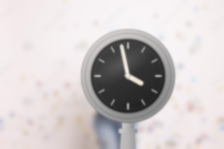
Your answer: 3,58
